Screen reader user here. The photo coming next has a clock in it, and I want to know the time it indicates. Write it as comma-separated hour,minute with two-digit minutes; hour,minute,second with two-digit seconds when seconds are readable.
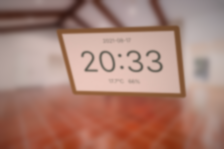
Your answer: 20,33
